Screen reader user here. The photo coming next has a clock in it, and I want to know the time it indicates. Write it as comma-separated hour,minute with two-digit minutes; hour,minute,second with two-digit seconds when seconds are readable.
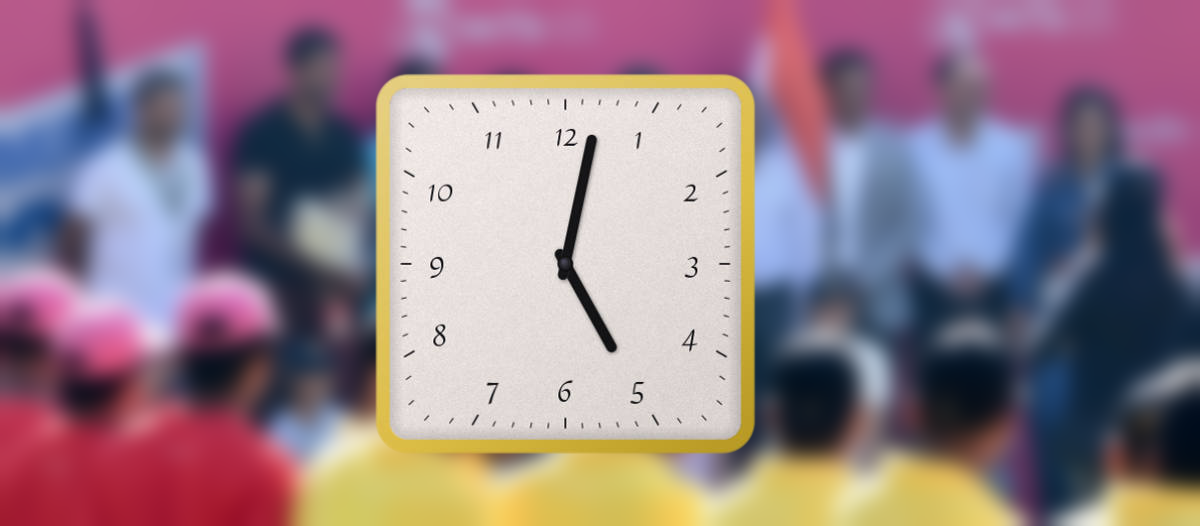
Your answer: 5,02
